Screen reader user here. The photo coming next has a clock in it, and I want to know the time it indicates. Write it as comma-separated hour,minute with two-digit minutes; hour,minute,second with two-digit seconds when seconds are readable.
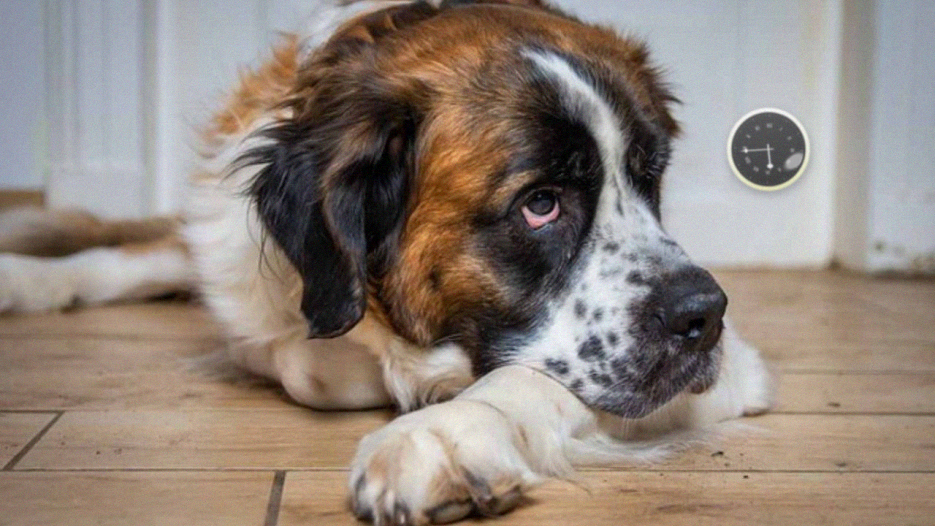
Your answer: 5,44
